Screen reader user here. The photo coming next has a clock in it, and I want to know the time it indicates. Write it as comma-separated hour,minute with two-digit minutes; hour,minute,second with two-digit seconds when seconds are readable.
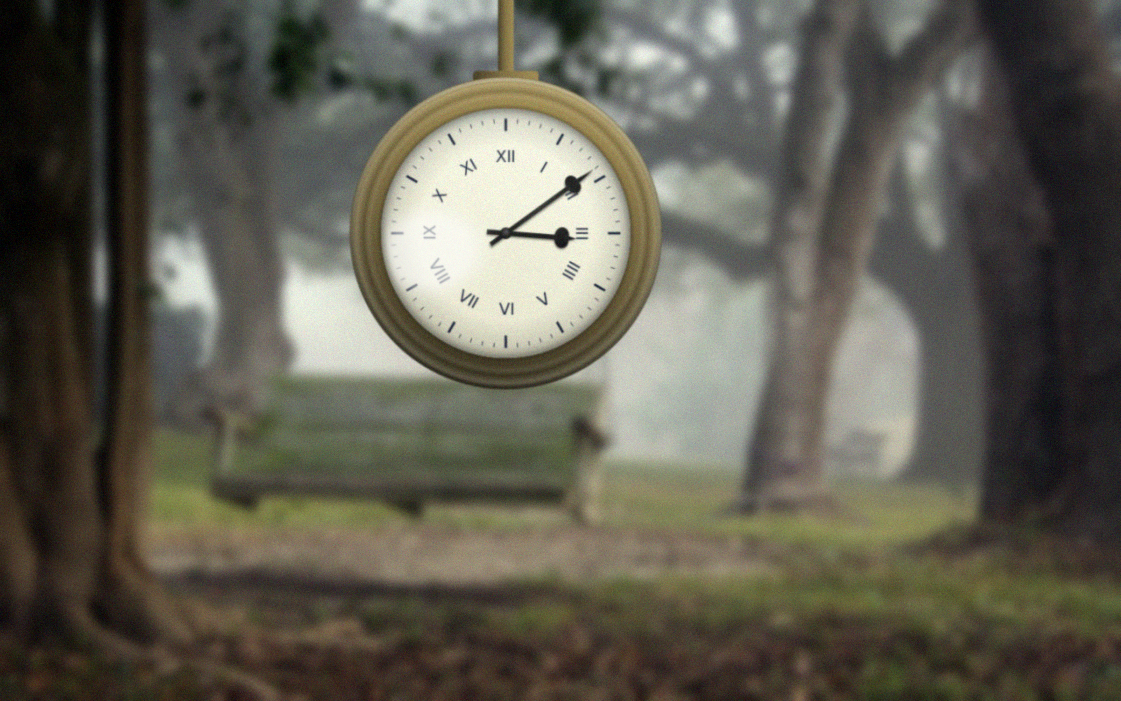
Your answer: 3,09
